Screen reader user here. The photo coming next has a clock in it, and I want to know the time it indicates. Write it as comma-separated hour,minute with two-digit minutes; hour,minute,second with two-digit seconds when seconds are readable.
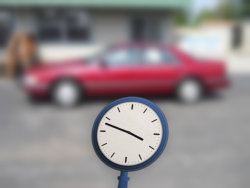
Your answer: 3,48
